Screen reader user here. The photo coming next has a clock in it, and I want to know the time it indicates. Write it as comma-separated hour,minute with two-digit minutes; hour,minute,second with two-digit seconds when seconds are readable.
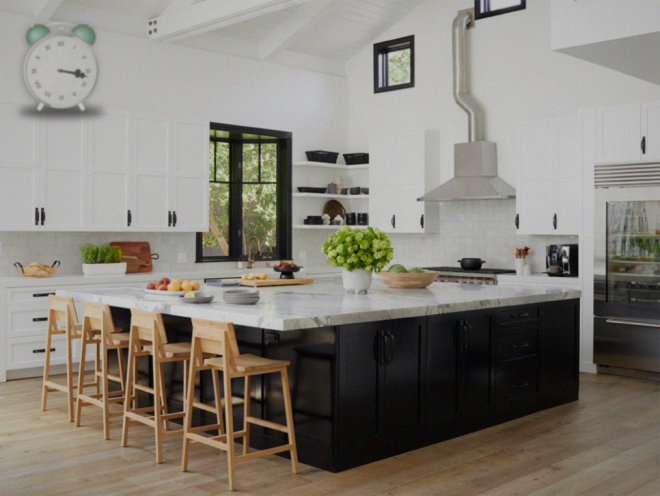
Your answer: 3,17
